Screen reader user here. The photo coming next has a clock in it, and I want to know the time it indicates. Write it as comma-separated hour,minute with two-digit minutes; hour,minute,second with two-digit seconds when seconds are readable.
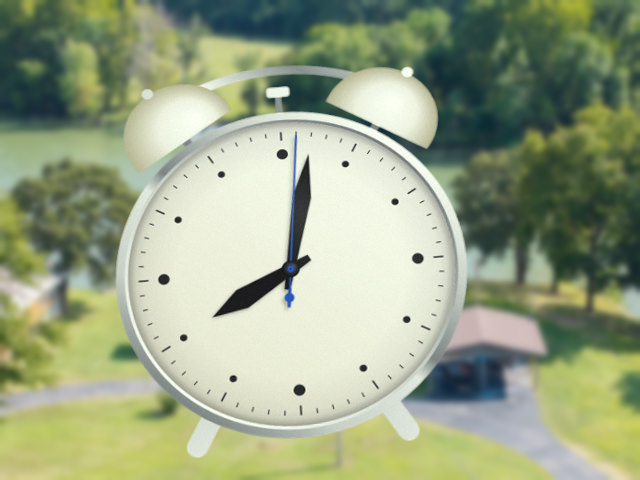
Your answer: 8,02,01
